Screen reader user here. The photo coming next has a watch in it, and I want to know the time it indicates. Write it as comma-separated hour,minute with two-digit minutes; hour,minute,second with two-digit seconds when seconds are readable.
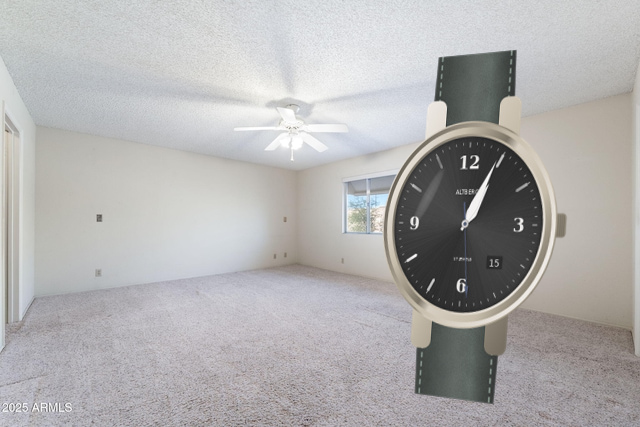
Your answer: 1,04,29
